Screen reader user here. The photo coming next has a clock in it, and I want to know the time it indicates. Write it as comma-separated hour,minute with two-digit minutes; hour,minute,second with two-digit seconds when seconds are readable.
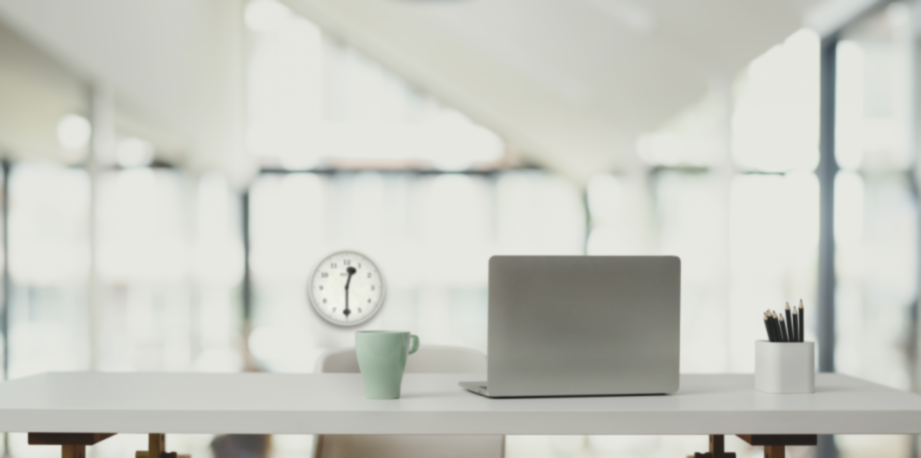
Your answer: 12,30
